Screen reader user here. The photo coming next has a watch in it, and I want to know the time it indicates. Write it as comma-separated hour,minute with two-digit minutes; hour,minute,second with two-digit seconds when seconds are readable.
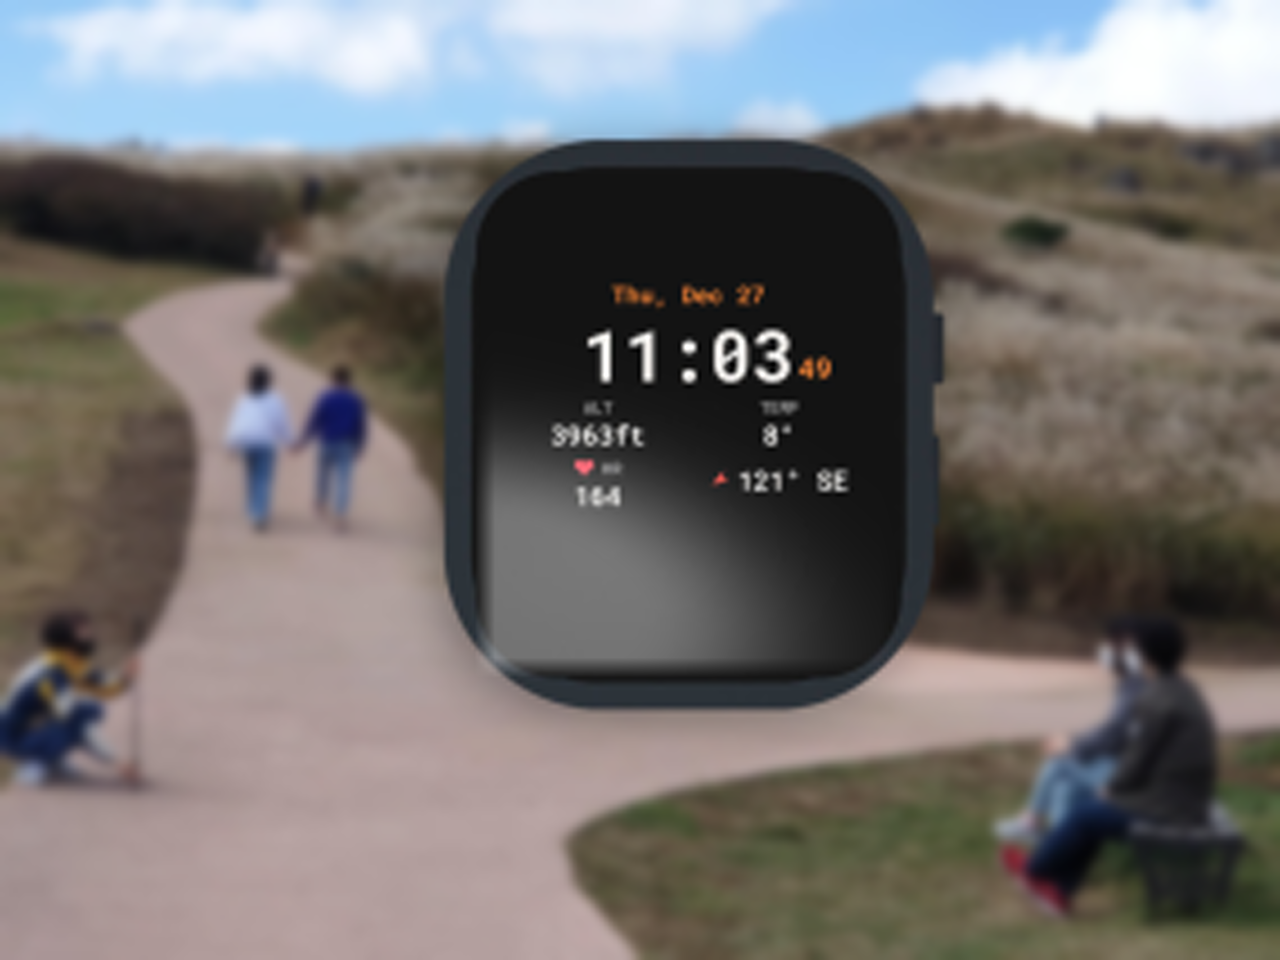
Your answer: 11,03
